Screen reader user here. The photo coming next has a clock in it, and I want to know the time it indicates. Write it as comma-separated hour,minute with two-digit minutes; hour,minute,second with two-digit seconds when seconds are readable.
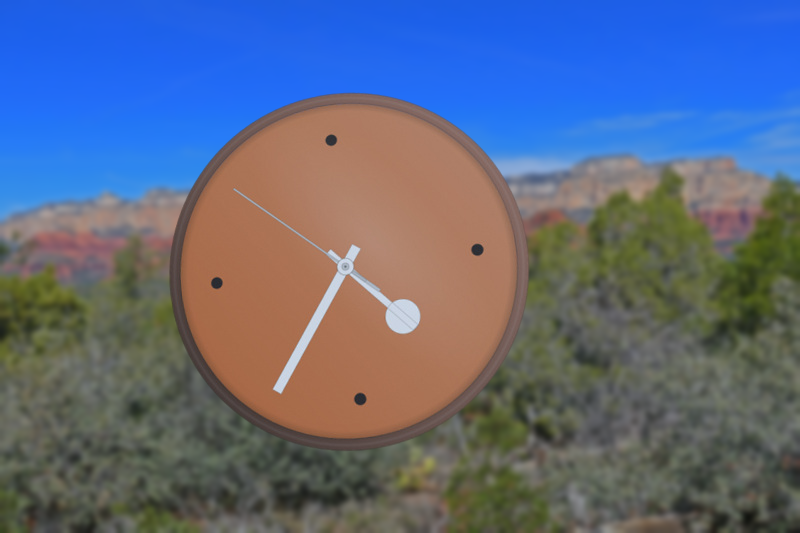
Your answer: 4,35,52
